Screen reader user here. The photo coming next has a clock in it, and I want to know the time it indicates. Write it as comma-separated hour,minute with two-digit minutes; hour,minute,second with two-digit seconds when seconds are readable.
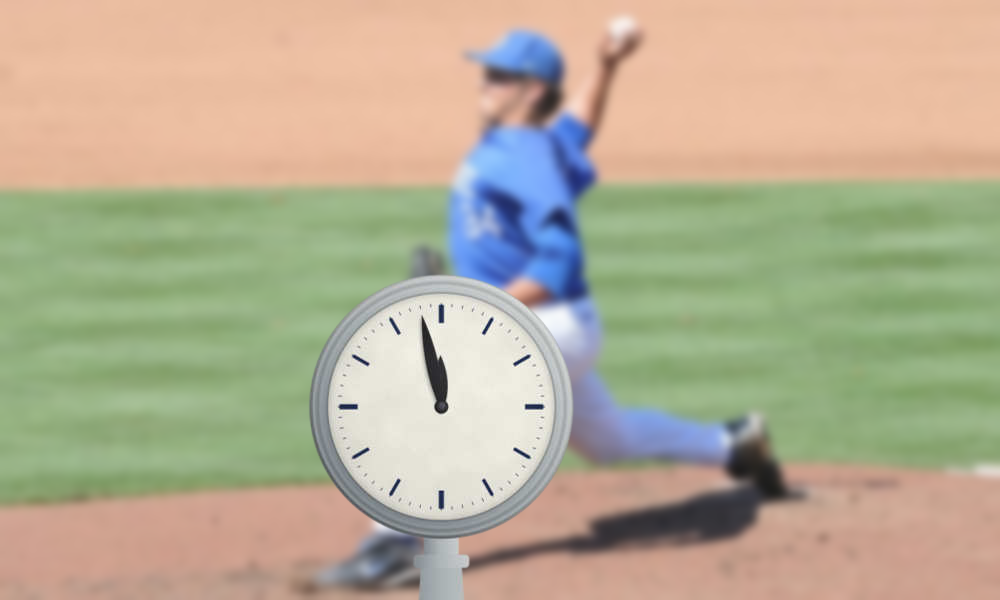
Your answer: 11,58
